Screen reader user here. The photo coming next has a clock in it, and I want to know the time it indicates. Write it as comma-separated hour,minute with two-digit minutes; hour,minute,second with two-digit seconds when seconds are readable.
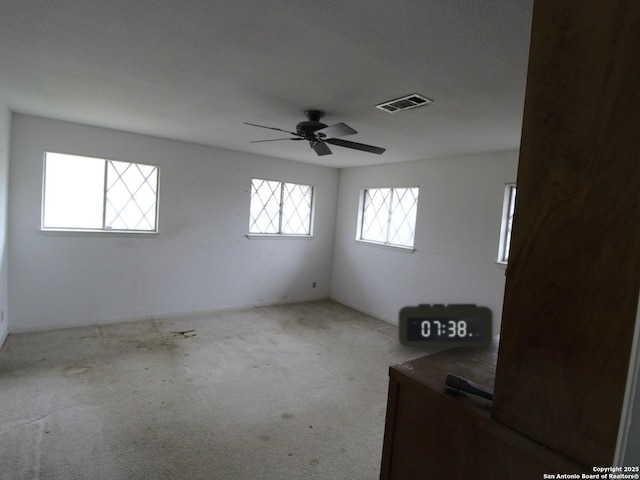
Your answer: 7,38
